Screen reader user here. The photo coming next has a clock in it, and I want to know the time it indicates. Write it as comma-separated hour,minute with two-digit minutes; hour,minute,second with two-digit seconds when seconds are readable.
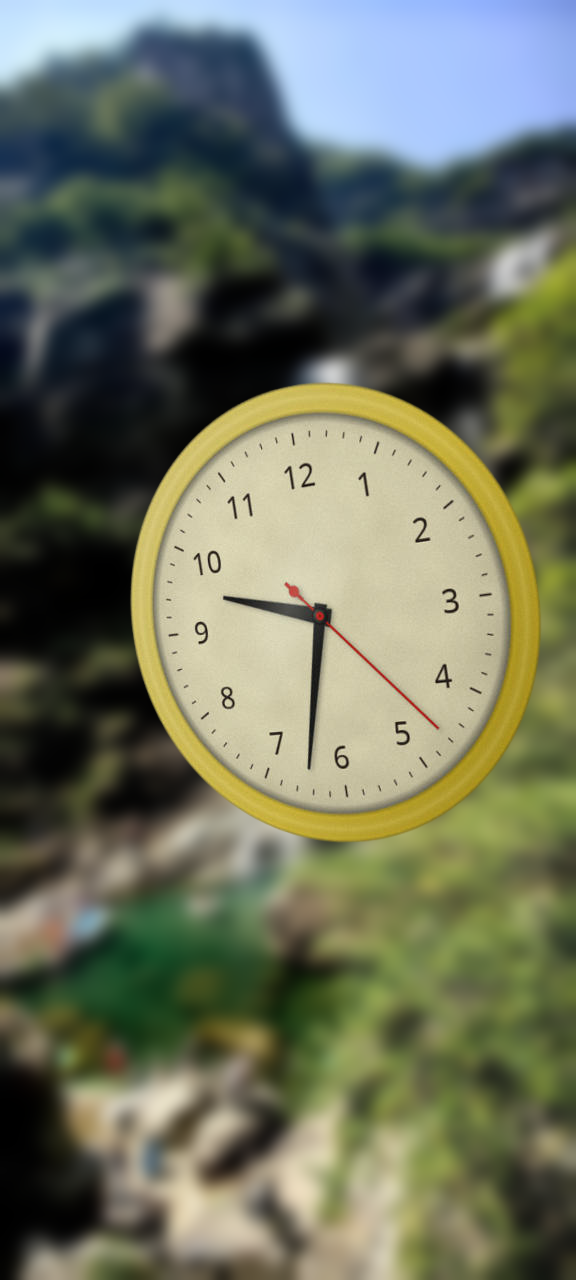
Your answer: 9,32,23
